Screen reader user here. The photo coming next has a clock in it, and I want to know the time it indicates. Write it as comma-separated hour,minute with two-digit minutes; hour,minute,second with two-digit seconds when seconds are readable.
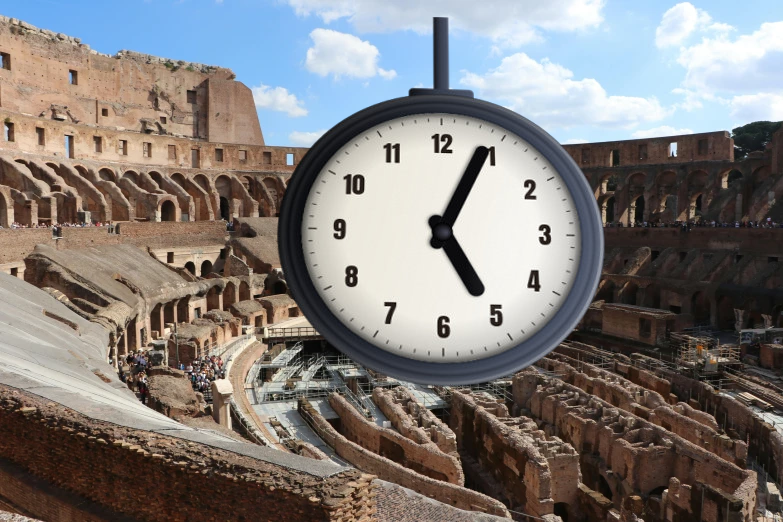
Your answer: 5,04
